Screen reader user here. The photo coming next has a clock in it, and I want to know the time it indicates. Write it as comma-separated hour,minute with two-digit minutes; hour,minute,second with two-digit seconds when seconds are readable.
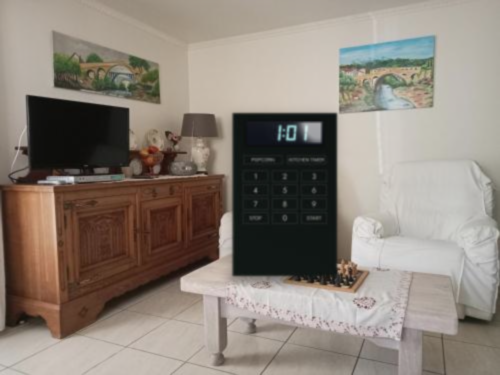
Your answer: 1,01
